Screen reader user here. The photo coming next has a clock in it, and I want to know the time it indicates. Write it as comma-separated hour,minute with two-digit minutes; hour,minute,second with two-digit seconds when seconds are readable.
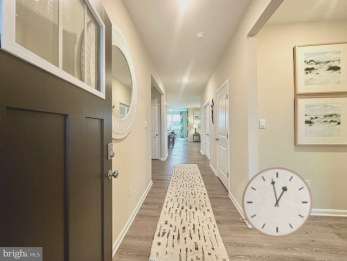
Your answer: 12,58
